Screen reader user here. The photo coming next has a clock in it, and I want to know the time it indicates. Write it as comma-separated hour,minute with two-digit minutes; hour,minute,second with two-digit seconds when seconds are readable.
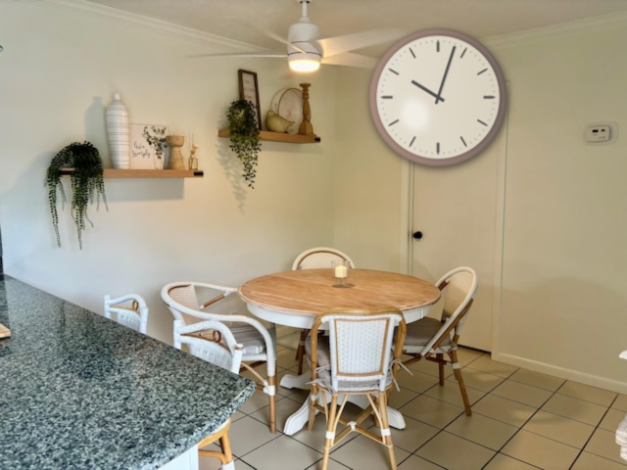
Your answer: 10,03
